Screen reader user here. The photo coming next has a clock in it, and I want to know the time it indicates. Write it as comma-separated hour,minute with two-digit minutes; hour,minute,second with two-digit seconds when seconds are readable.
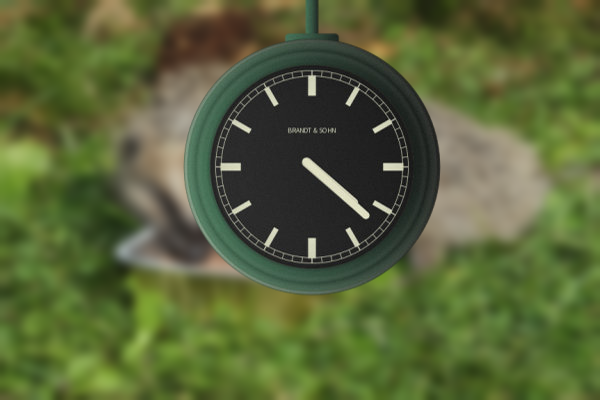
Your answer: 4,22
